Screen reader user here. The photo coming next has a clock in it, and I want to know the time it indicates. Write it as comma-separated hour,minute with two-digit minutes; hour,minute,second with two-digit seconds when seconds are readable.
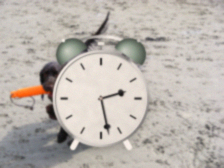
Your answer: 2,28
